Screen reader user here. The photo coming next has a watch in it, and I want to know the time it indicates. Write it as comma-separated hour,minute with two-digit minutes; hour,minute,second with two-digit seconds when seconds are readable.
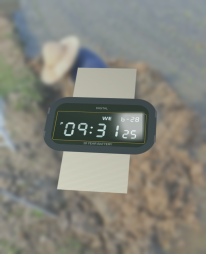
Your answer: 9,31,25
